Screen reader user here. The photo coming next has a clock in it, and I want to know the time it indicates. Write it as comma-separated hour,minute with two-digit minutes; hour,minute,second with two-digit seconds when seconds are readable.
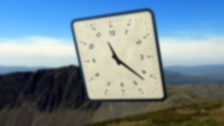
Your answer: 11,22
